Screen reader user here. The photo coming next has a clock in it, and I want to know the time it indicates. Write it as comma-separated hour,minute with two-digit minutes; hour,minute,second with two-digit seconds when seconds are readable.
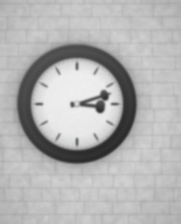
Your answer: 3,12
